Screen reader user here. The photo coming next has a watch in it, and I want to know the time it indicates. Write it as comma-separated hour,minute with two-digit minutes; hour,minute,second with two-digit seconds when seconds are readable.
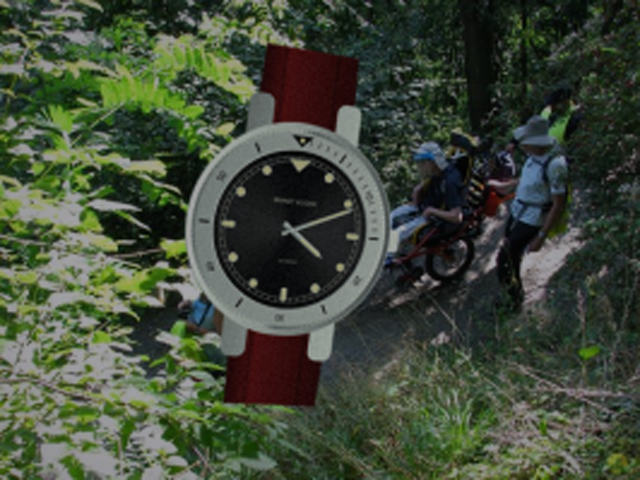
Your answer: 4,11
